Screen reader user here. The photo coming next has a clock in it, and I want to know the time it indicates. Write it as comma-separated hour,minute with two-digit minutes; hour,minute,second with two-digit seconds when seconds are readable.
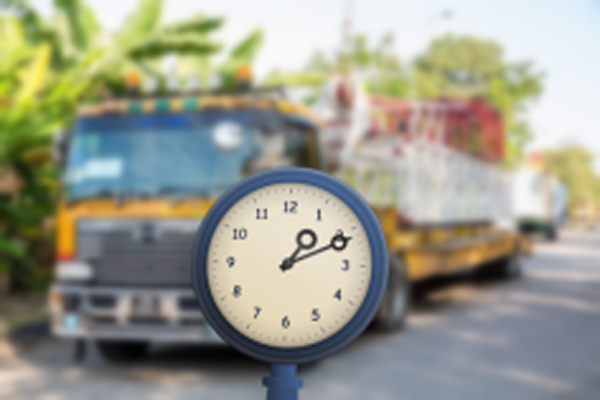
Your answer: 1,11
